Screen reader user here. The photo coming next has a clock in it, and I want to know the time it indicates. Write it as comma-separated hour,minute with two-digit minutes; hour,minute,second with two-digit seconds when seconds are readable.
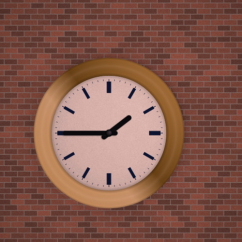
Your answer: 1,45
